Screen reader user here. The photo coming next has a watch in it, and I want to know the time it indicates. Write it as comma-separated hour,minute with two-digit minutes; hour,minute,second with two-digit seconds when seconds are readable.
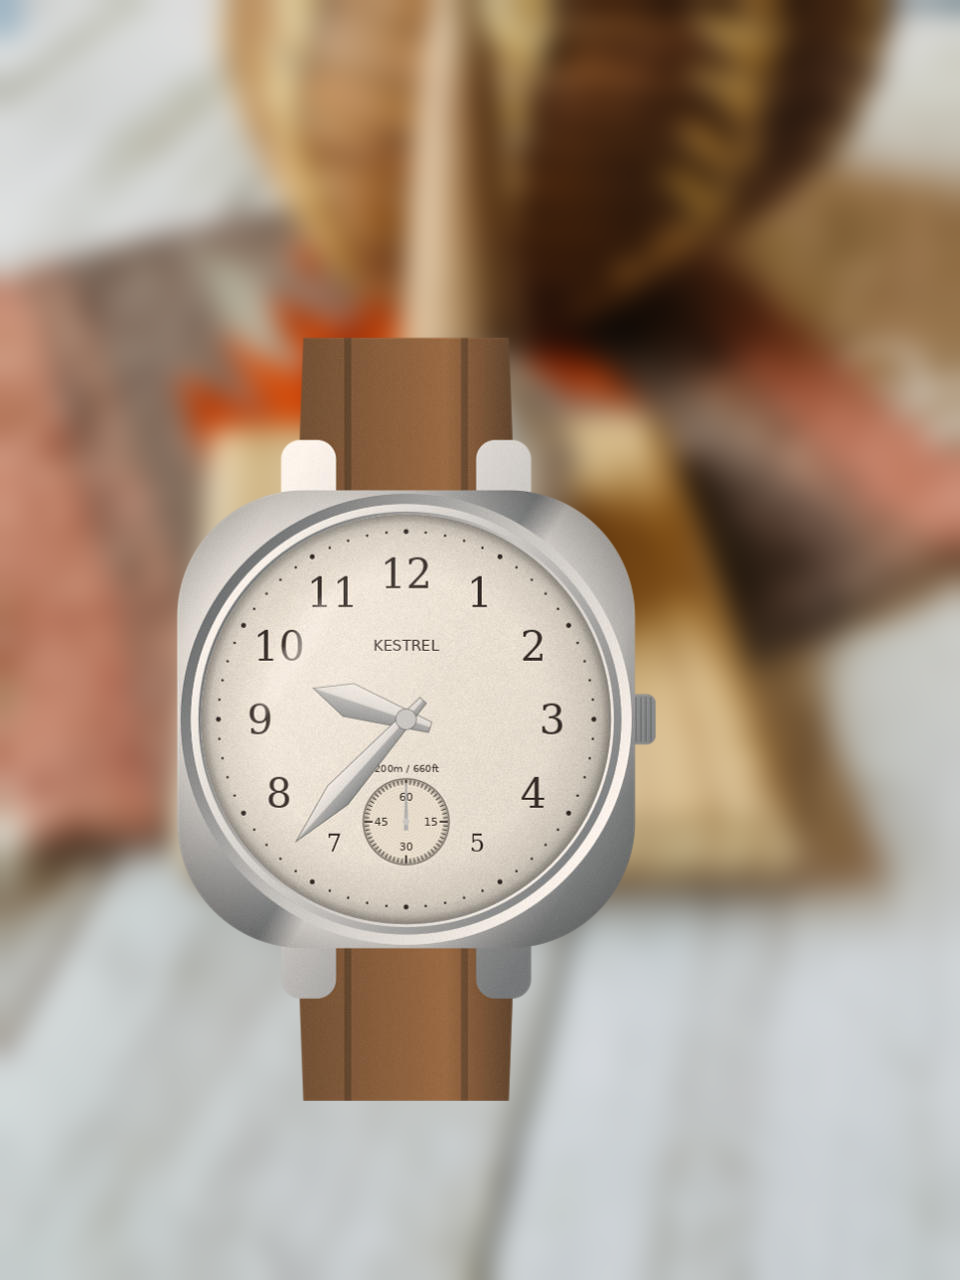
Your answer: 9,37,00
